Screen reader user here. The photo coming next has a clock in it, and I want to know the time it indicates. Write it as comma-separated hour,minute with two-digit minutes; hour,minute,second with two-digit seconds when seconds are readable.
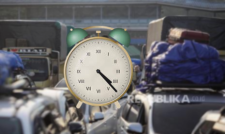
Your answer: 4,23
